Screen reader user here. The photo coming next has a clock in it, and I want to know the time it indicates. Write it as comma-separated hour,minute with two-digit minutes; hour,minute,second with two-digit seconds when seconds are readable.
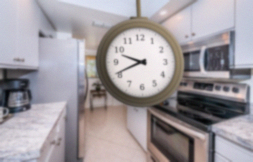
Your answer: 9,41
